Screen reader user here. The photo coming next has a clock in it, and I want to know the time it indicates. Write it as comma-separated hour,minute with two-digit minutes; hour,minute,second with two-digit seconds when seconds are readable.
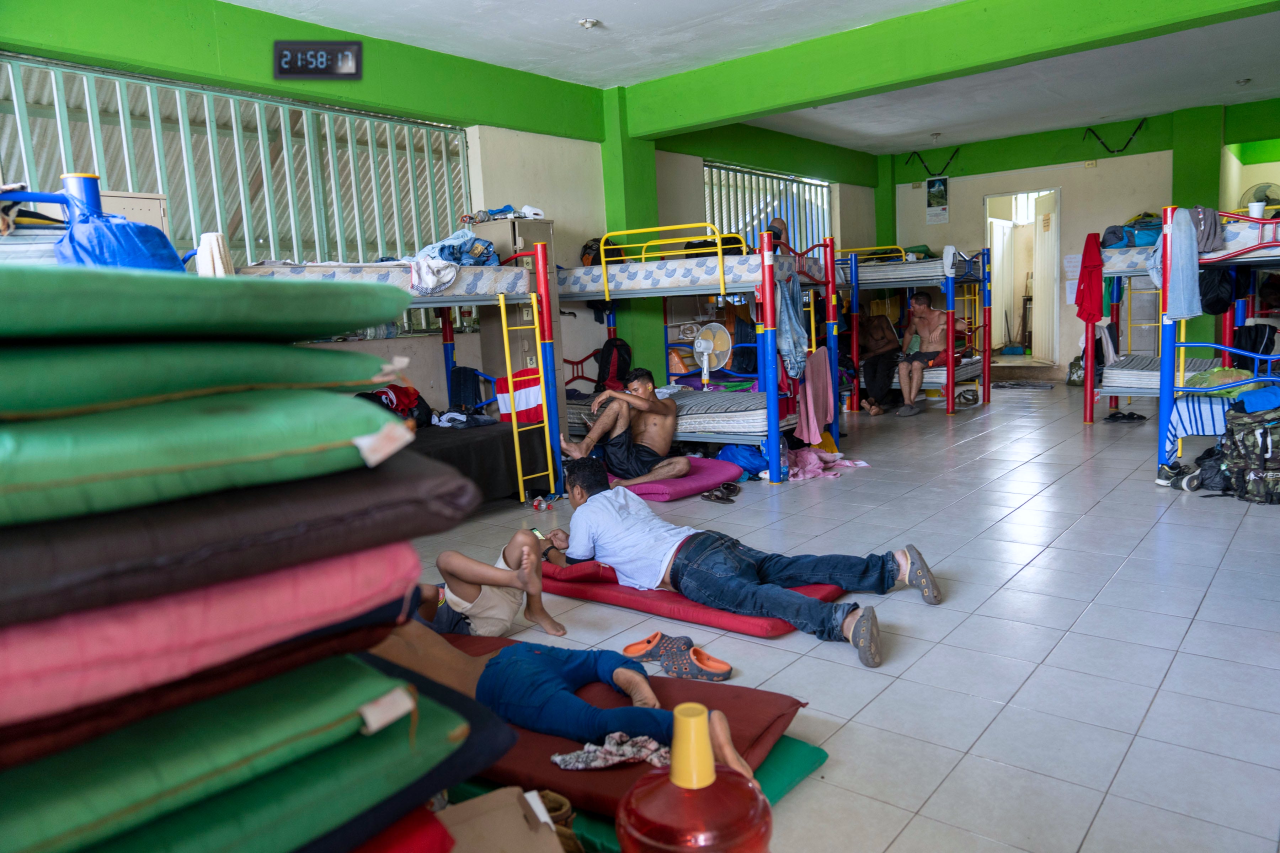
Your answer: 21,58,17
